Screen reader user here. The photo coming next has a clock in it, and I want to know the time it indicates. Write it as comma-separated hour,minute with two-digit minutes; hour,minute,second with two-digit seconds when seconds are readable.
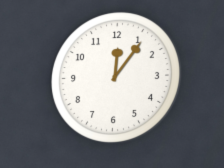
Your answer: 12,06
